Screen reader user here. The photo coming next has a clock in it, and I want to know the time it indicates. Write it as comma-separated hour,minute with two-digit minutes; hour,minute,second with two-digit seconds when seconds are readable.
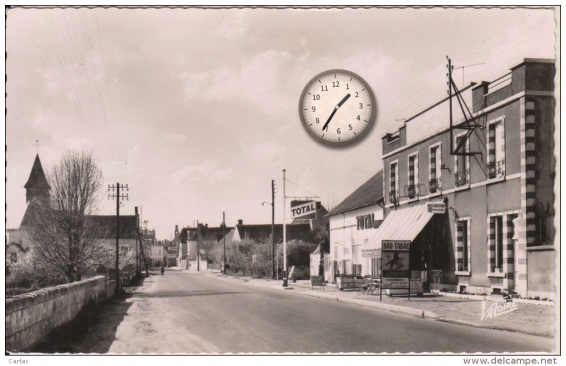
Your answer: 1,36
